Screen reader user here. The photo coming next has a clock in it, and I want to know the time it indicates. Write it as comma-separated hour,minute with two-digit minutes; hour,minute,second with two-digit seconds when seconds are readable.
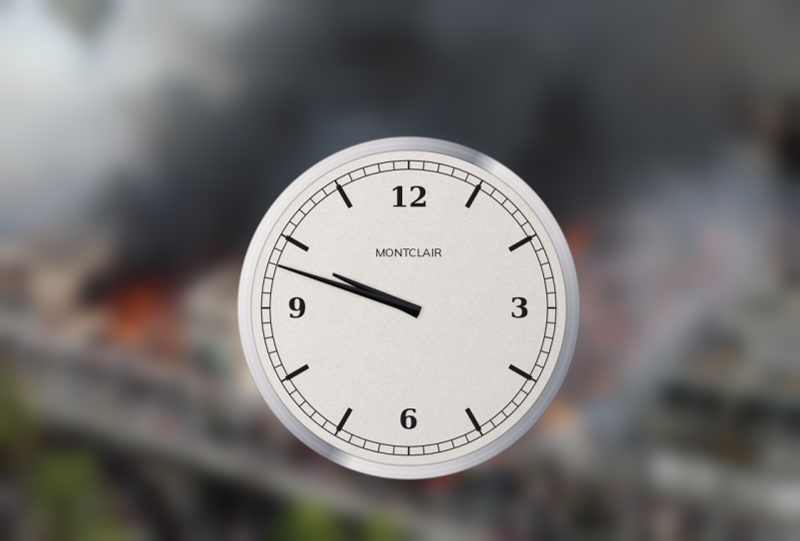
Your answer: 9,48
